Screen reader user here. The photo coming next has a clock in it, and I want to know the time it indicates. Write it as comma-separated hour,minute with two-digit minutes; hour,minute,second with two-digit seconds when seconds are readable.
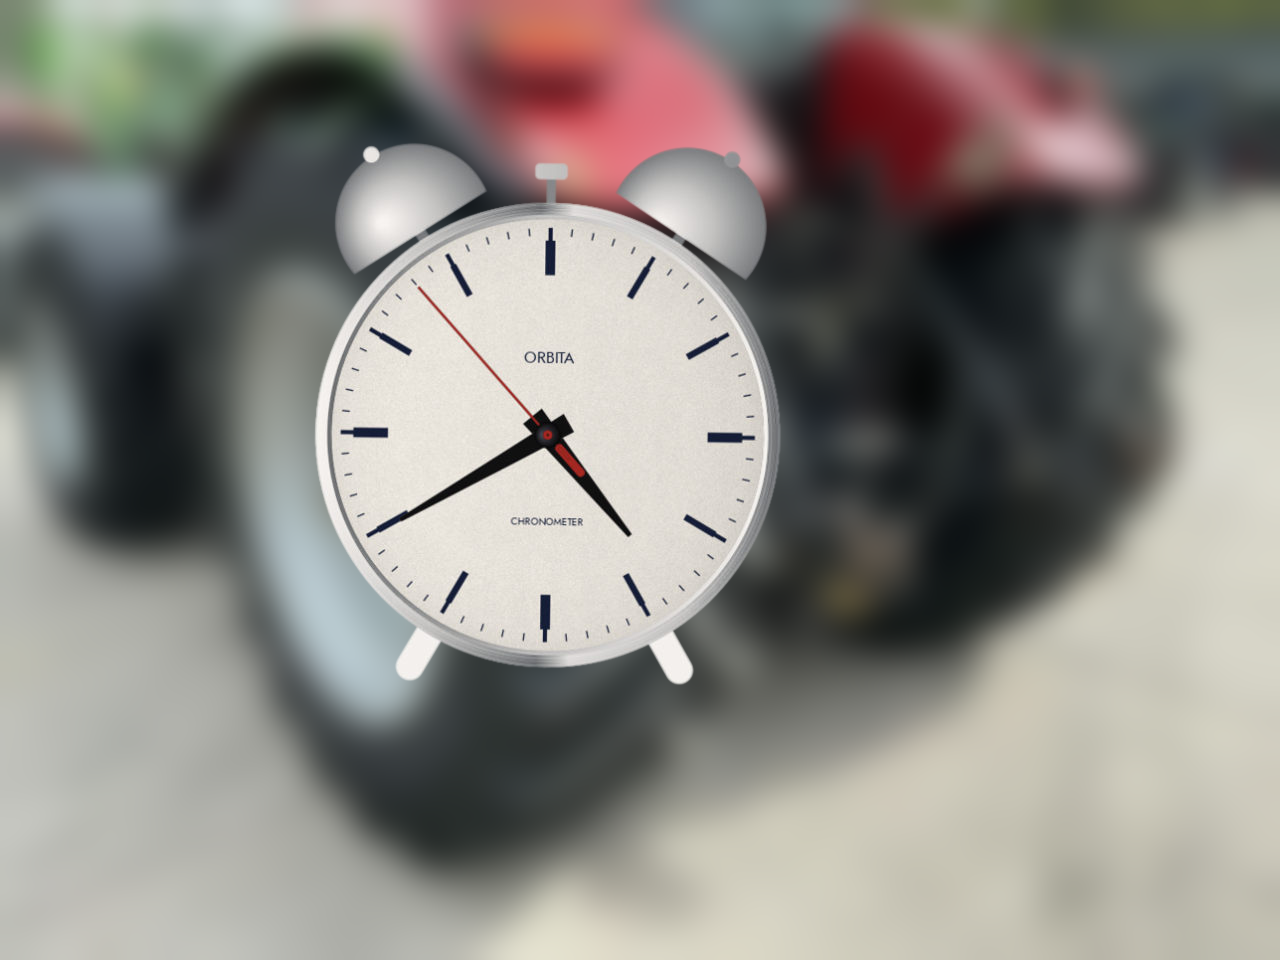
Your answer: 4,39,53
